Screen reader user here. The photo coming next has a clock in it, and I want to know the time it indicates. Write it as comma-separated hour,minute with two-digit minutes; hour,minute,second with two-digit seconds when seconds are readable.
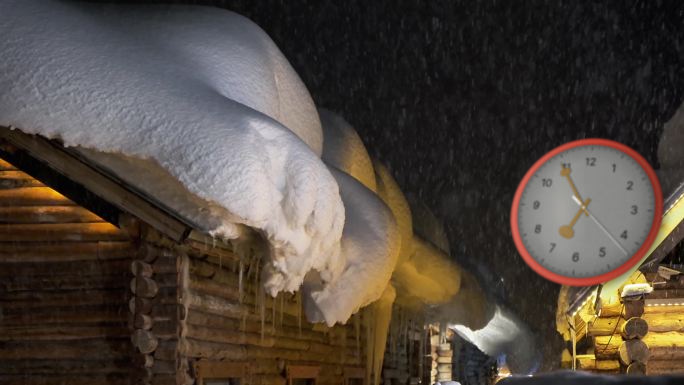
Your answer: 6,54,22
